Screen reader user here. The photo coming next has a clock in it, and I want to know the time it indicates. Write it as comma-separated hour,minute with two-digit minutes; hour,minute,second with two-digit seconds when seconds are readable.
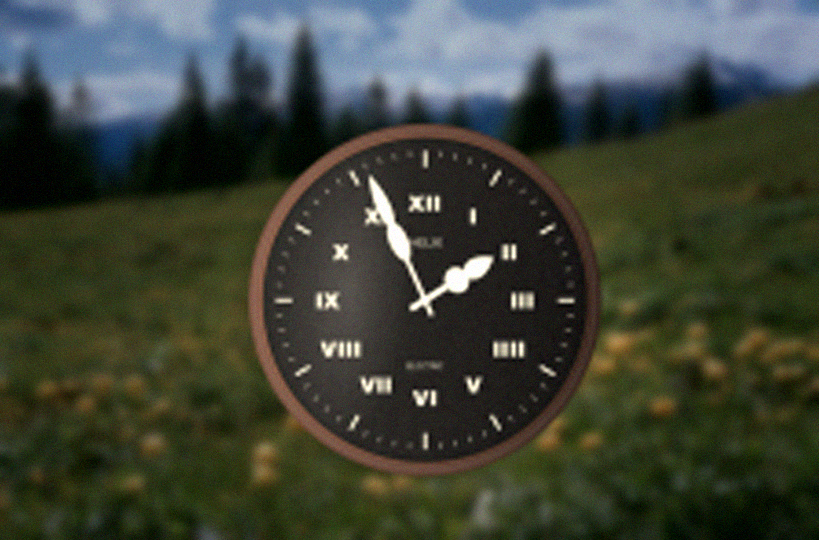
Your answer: 1,56
